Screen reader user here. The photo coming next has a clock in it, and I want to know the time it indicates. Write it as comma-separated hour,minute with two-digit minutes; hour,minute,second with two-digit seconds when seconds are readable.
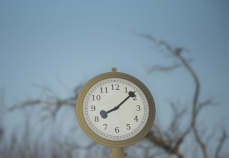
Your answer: 8,08
